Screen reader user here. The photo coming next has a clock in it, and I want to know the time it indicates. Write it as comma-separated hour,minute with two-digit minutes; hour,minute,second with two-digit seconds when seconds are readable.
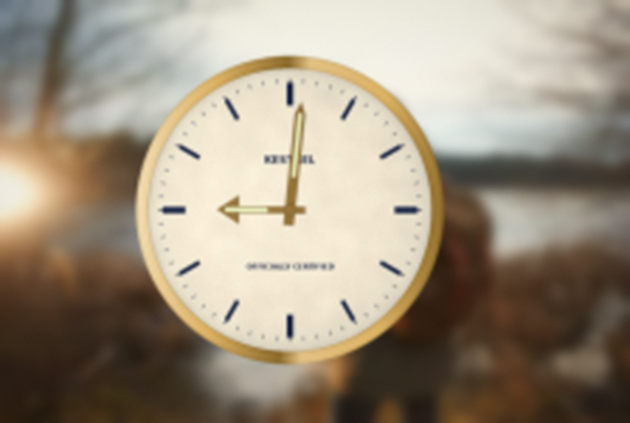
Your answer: 9,01
